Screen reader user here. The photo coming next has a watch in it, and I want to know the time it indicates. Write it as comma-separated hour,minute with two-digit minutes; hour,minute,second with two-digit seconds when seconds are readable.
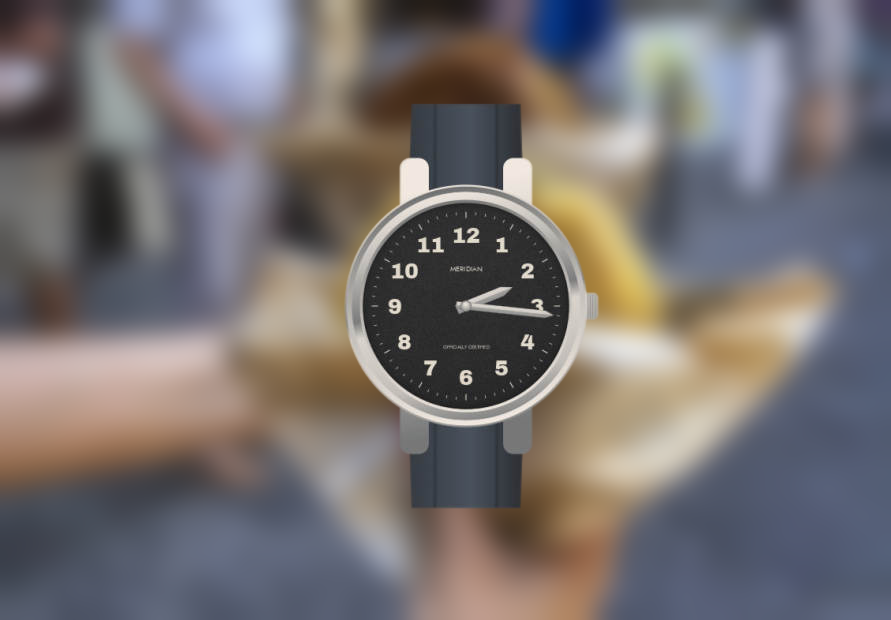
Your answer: 2,16
